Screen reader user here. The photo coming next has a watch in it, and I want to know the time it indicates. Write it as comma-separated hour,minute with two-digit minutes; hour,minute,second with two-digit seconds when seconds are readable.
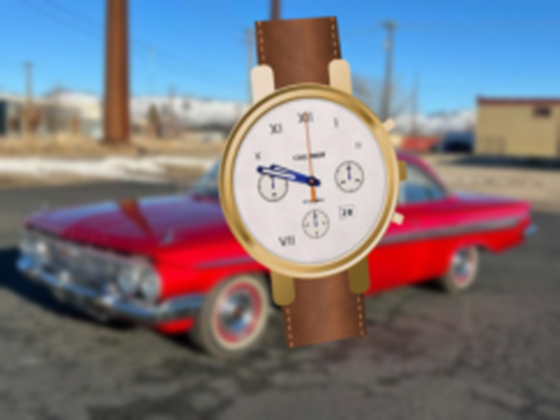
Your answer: 9,48
